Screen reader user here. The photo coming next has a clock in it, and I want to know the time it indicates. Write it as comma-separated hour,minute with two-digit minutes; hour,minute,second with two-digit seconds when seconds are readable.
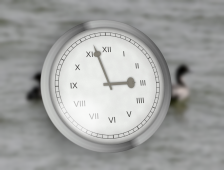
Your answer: 2,57
